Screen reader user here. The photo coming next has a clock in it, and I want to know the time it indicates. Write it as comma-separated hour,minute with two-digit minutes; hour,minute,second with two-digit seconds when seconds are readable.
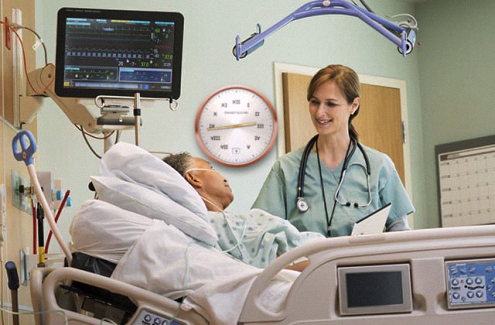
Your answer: 2,44
